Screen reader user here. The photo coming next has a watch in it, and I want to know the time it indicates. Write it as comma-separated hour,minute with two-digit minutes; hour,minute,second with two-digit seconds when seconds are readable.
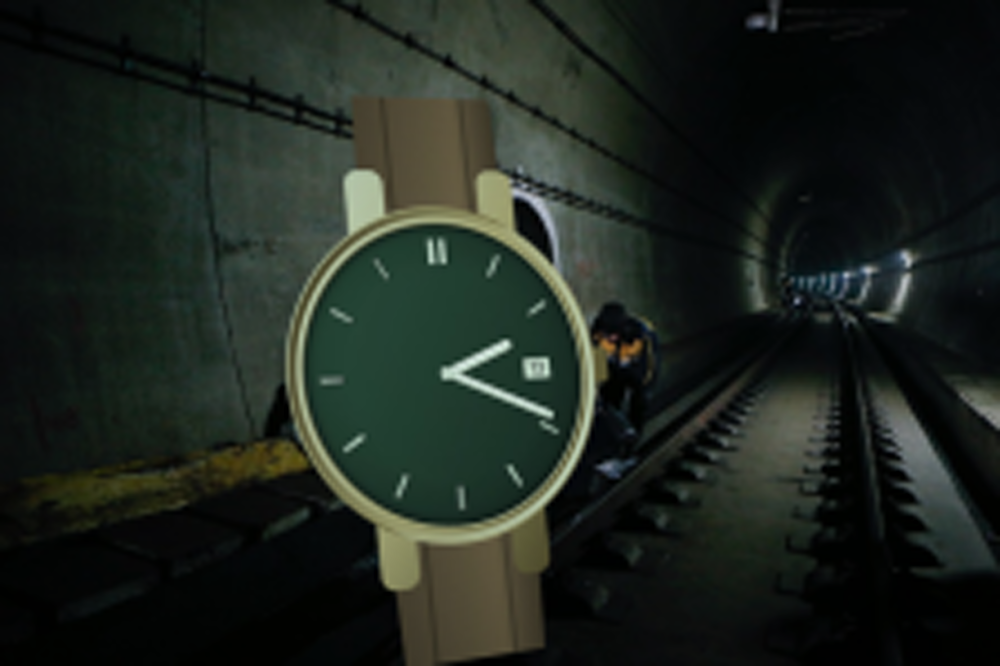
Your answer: 2,19
